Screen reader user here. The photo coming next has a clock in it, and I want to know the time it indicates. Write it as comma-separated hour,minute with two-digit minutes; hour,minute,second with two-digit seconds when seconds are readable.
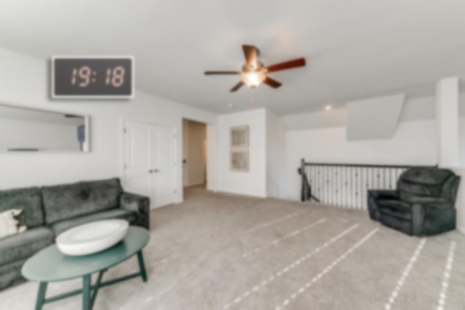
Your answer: 19,18
